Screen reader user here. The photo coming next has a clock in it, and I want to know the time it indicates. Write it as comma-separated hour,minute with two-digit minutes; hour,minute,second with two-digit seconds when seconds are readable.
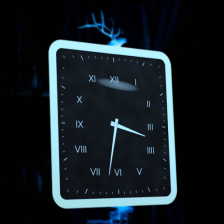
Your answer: 3,32
